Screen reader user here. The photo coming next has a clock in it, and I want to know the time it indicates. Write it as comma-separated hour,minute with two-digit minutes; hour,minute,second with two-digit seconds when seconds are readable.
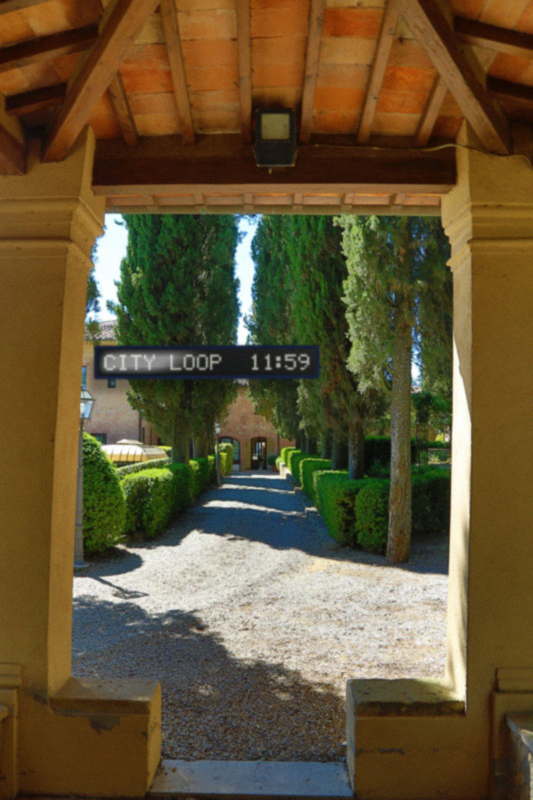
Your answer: 11,59
